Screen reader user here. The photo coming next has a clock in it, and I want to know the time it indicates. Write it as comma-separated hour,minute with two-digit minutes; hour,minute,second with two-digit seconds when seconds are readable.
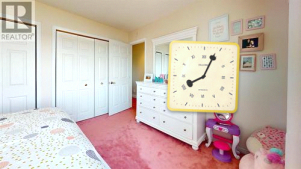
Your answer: 8,04
